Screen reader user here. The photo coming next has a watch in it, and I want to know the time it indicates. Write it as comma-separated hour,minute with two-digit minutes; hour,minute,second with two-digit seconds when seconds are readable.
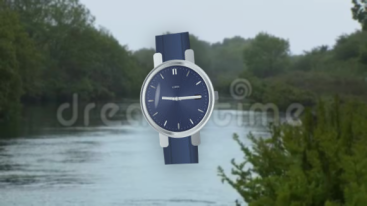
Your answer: 9,15
